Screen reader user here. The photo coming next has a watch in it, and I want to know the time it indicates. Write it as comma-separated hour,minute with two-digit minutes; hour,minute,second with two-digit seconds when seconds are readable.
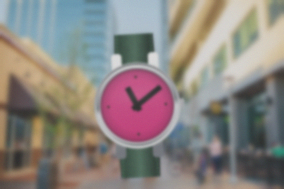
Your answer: 11,09
